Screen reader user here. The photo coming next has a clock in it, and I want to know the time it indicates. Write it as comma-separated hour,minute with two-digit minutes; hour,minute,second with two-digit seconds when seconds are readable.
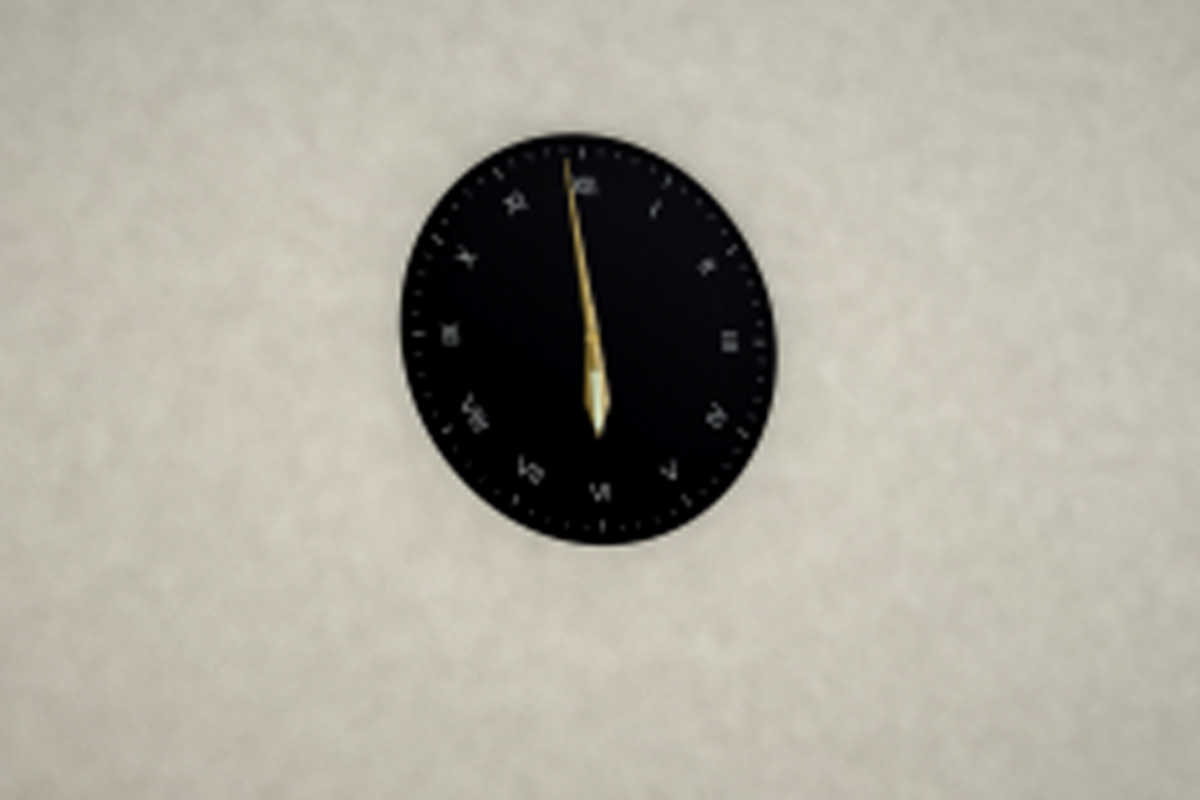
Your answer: 5,59
